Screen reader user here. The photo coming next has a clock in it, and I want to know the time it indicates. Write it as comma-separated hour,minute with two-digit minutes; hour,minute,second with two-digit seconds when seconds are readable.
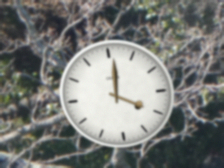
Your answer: 4,01
